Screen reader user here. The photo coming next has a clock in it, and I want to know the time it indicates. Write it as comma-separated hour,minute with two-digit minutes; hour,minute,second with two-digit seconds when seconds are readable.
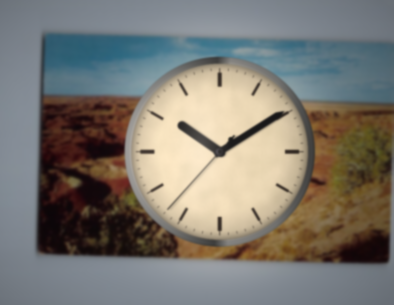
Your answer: 10,09,37
